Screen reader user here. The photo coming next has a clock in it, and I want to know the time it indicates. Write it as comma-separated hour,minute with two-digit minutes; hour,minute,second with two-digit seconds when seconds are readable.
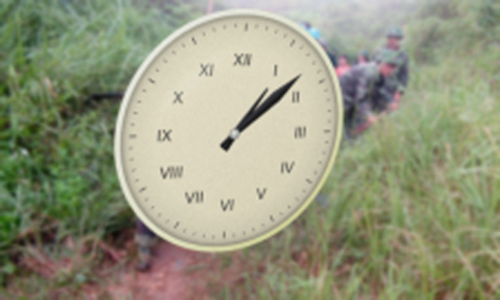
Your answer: 1,08
